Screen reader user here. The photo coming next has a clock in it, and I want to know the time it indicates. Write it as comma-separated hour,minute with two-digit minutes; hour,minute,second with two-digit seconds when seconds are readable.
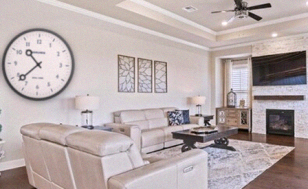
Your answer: 10,38
